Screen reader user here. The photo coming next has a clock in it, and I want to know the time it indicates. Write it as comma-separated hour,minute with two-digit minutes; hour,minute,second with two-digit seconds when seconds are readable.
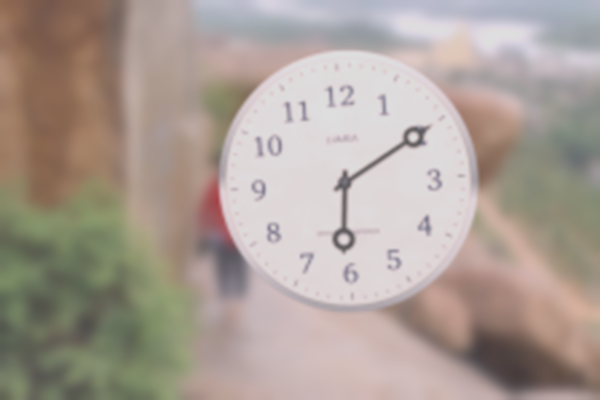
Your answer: 6,10
